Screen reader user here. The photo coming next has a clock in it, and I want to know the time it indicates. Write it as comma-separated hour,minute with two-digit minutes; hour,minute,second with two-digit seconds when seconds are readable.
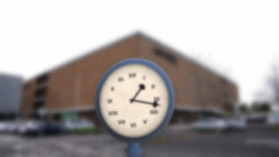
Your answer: 1,17
